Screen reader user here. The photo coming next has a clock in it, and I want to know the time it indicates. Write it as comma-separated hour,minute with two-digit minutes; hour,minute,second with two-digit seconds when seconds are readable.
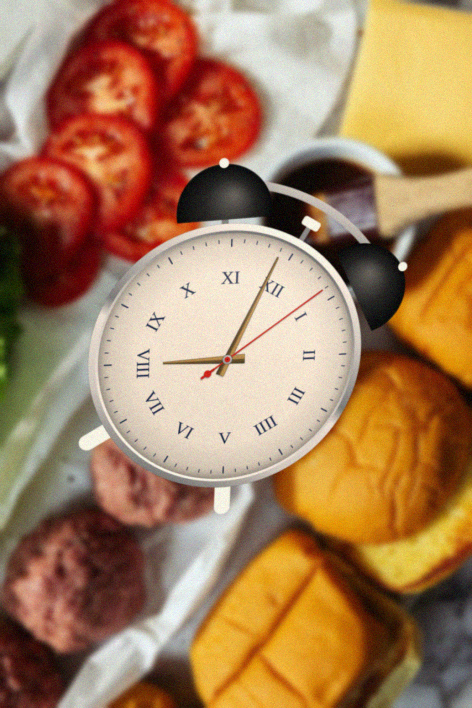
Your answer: 7,59,04
